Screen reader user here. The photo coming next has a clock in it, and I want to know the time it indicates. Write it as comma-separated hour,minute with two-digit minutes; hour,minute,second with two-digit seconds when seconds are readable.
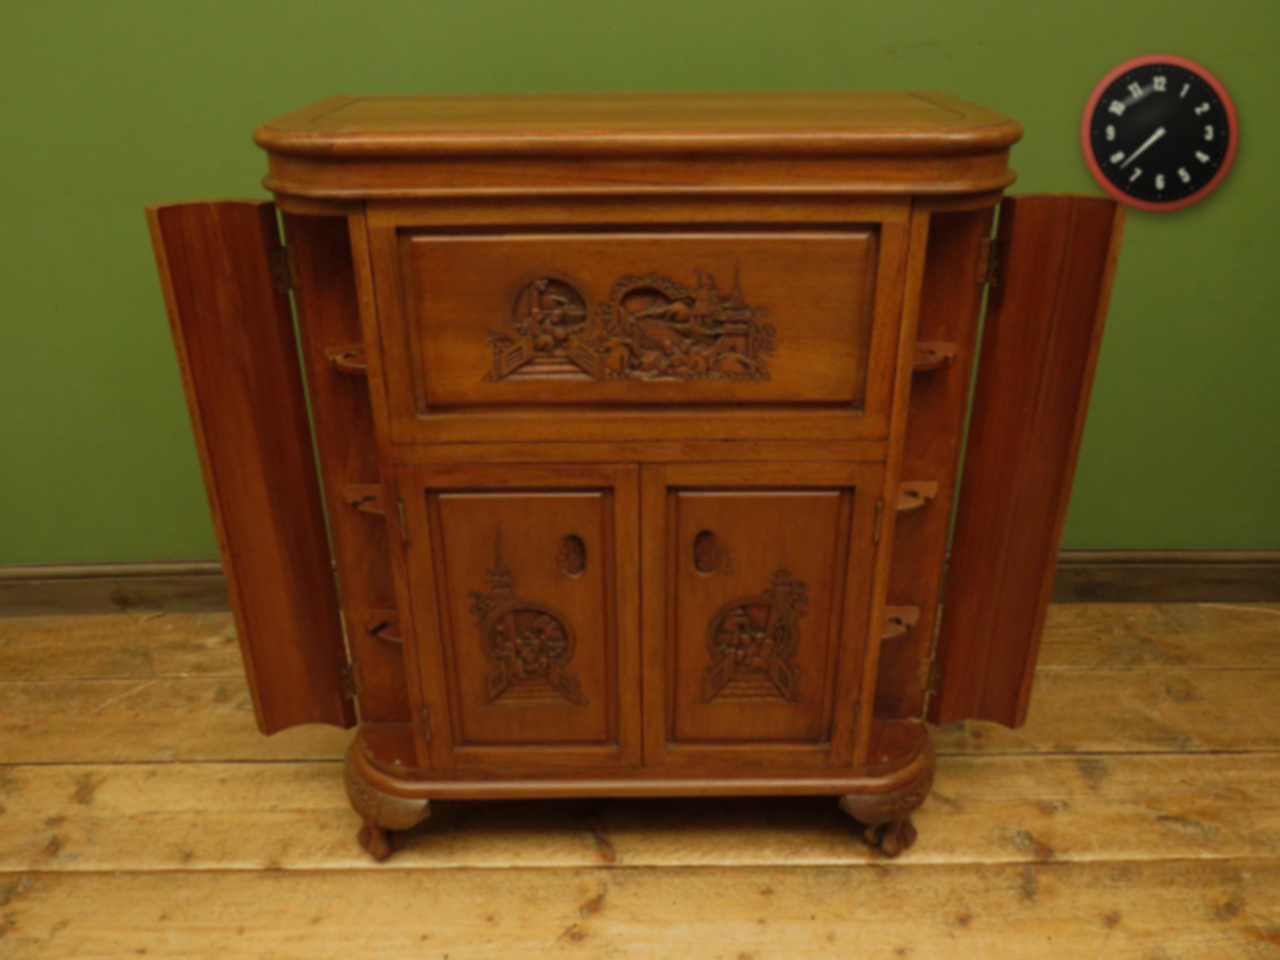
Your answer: 7,38
